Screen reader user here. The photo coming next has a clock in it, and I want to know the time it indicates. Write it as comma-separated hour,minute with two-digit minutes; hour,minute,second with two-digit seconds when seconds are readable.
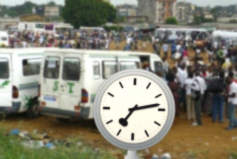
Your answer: 7,13
